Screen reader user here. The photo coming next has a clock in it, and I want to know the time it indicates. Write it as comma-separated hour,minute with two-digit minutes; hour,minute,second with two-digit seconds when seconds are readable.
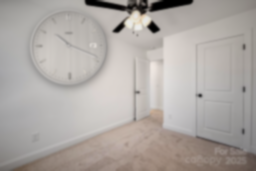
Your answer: 10,19
